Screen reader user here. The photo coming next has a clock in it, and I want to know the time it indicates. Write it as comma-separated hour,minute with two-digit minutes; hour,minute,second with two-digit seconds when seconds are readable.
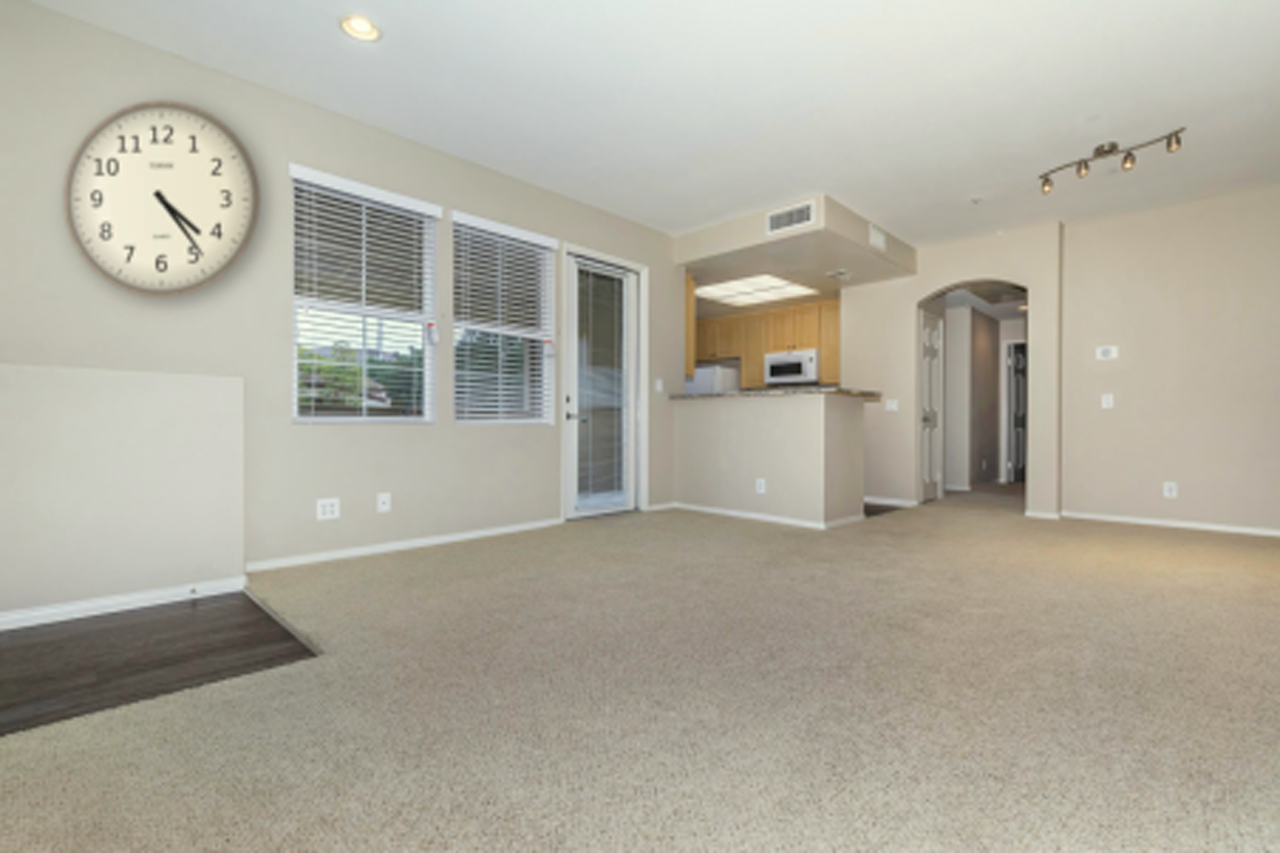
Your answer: 4,24
